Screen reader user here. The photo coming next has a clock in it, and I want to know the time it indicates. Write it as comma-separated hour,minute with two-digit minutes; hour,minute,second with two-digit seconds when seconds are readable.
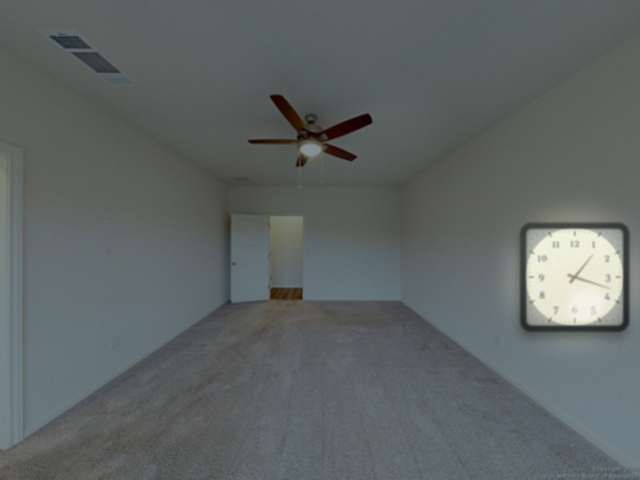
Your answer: 1,18
